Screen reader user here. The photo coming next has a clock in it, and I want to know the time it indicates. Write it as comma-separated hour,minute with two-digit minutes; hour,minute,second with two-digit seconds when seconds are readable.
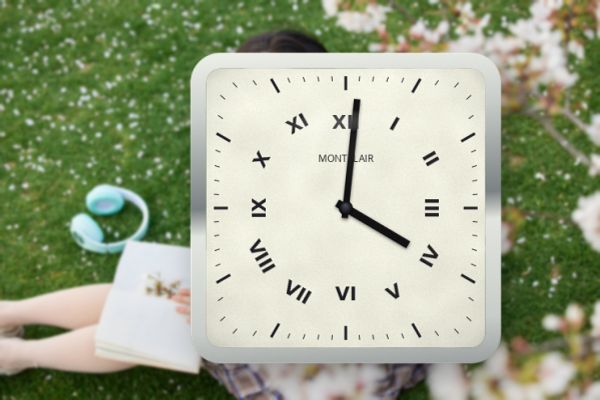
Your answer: 4,01
